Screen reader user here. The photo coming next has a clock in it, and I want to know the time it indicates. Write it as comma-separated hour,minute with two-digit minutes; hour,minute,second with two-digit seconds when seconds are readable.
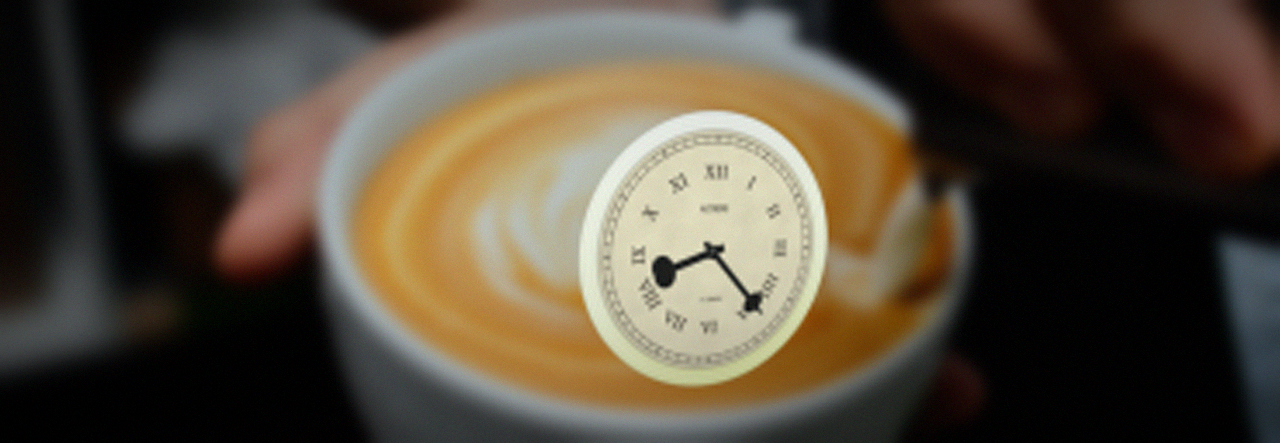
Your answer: 8,23
